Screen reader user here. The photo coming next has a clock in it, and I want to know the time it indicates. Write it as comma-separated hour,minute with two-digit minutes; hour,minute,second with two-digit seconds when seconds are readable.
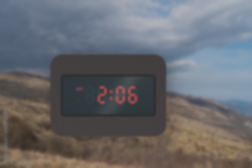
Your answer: 2,06
